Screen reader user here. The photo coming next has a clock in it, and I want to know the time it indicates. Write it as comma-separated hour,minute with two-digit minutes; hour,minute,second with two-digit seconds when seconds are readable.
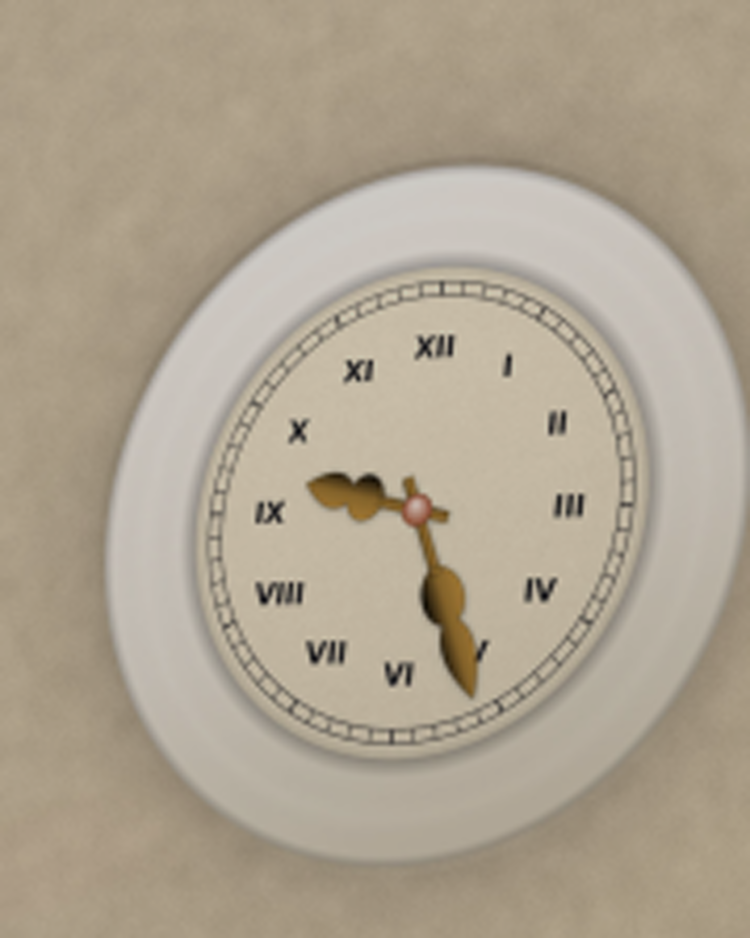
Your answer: 9,26
